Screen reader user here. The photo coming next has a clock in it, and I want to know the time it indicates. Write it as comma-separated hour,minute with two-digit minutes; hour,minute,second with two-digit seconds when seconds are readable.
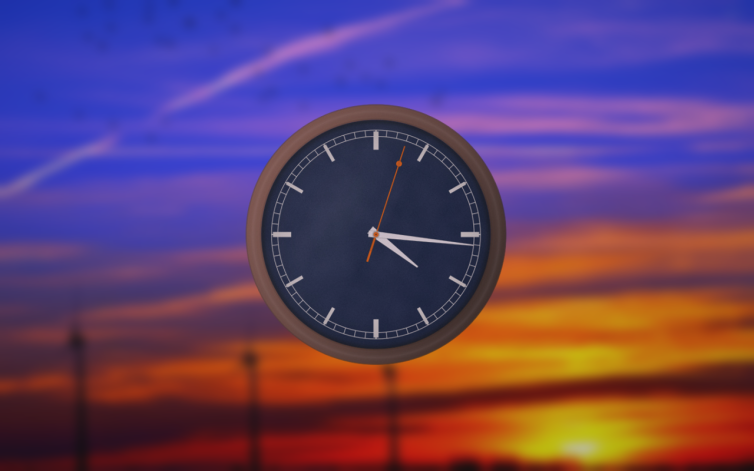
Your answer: 4,16,03
